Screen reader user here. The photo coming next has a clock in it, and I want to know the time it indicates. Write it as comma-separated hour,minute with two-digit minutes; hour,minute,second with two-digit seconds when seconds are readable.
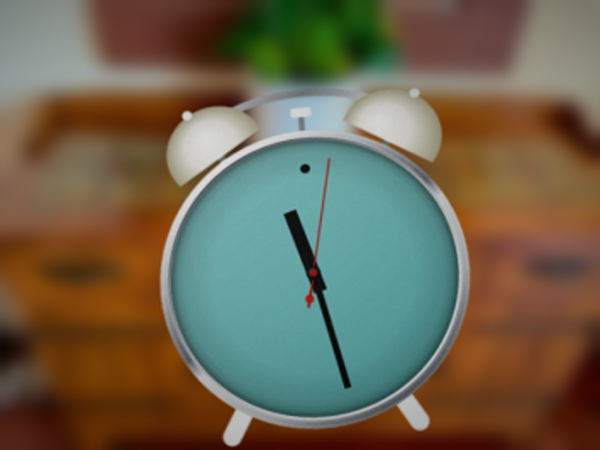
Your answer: 11,28,02
